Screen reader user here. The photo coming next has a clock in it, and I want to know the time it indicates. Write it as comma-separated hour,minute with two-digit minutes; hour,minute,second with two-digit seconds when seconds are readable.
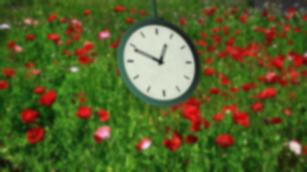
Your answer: 12,49
